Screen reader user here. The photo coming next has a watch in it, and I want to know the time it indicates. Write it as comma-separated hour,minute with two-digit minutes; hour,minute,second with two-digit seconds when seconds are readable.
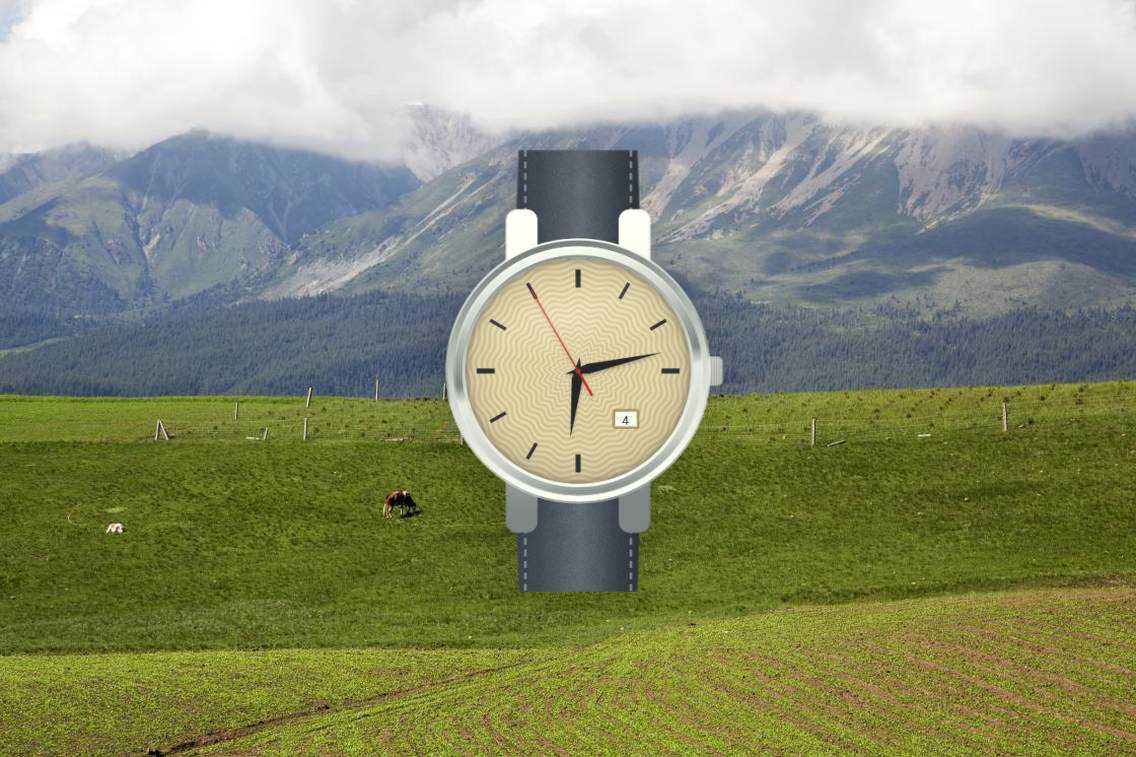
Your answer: 6,12,55
